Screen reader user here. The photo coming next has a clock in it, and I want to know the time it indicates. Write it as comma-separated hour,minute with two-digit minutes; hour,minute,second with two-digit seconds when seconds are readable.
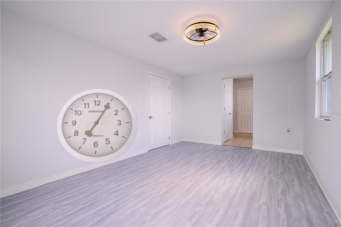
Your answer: 7,05
